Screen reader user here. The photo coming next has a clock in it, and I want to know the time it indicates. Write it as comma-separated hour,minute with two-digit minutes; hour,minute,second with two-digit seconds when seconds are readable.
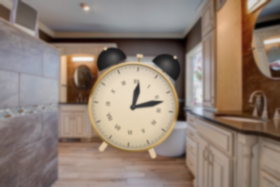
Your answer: 12,12
